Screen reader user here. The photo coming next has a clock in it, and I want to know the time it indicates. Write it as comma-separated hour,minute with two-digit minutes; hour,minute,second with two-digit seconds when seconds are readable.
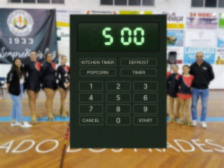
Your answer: 5,00
